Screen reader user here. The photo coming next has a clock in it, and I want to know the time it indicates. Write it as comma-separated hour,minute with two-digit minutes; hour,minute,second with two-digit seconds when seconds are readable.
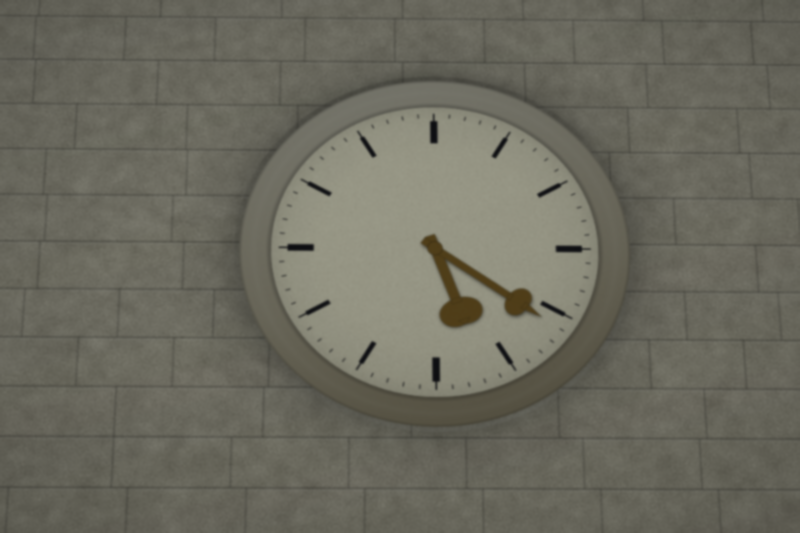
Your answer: 5,21
